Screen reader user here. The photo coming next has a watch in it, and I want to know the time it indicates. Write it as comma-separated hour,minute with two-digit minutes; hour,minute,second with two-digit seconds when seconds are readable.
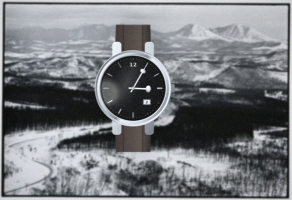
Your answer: 3,05
